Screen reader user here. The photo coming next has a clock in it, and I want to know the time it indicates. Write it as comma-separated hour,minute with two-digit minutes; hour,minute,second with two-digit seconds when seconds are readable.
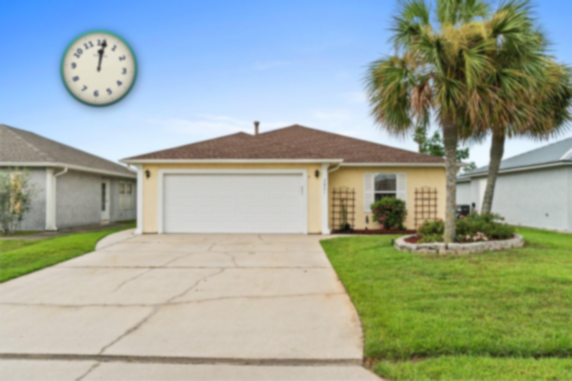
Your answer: 12,01
